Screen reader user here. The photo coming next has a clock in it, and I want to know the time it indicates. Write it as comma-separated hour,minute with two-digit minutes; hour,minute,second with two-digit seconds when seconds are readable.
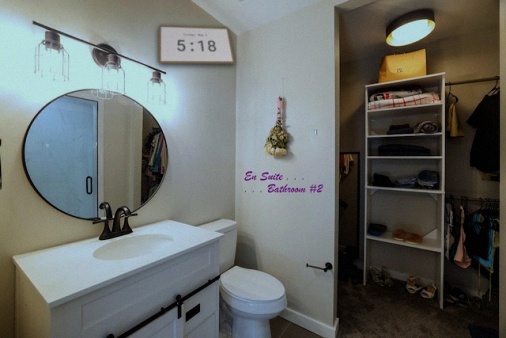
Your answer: 5,18
